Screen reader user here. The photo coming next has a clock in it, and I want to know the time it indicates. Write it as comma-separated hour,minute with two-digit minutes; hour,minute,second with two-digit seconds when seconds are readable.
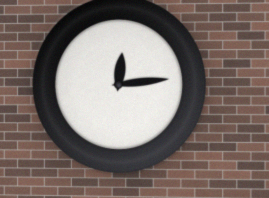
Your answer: 12,14
